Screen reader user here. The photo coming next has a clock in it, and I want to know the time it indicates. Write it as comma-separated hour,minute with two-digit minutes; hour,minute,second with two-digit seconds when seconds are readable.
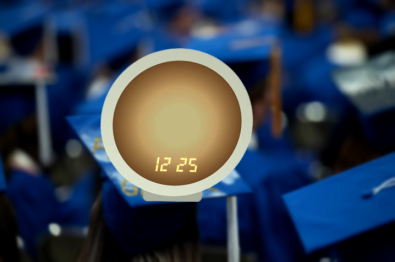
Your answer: 12,25
